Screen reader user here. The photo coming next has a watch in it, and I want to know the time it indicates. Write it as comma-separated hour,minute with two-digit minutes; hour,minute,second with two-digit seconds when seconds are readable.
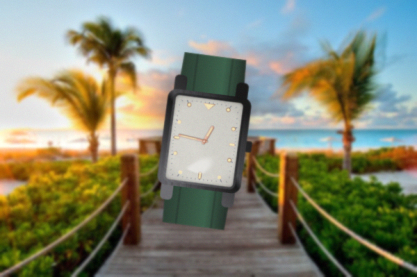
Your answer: 12,46
